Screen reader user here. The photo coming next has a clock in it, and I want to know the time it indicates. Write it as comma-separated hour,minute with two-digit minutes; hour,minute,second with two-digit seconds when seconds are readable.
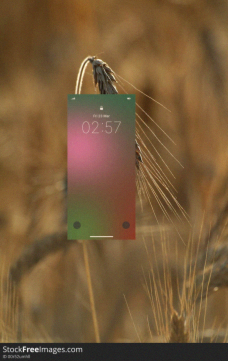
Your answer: 2,57
